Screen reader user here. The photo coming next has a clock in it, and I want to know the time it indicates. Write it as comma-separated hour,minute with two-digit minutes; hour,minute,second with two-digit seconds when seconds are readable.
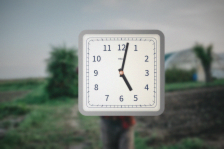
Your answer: 5,02
